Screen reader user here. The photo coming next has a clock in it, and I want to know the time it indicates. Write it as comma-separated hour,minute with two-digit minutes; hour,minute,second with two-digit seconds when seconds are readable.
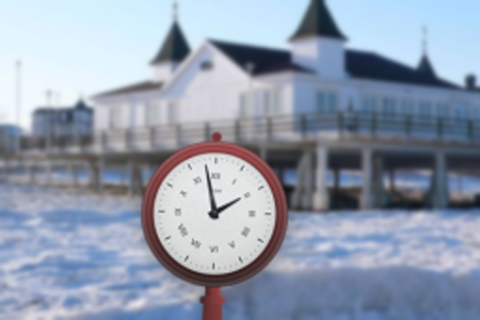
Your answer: 1,58
